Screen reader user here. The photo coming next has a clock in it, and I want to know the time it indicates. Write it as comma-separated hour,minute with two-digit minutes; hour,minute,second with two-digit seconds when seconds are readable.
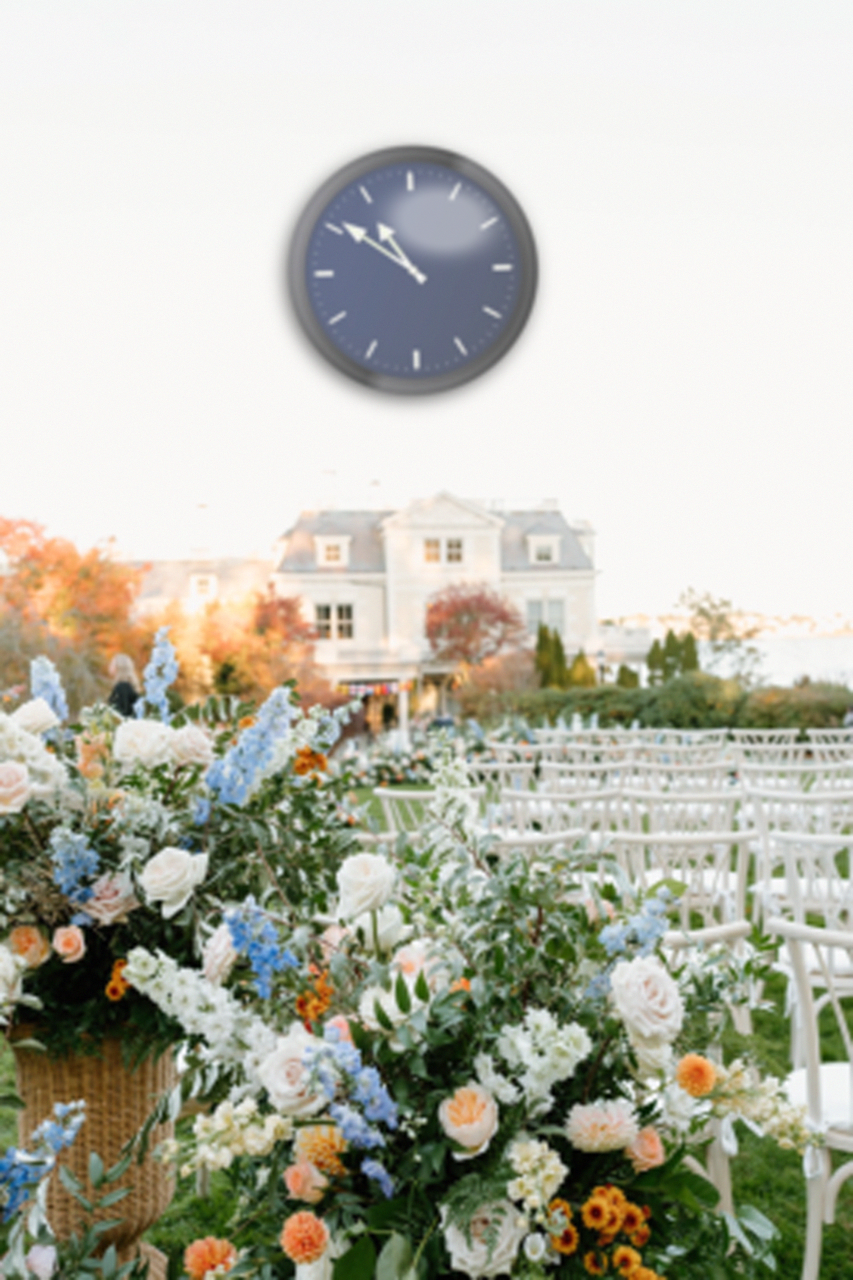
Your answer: 10,51
